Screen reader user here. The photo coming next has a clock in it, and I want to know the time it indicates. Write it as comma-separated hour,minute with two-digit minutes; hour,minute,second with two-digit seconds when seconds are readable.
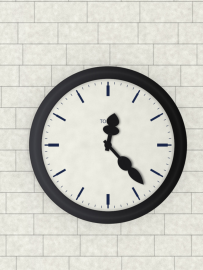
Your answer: 12,23
